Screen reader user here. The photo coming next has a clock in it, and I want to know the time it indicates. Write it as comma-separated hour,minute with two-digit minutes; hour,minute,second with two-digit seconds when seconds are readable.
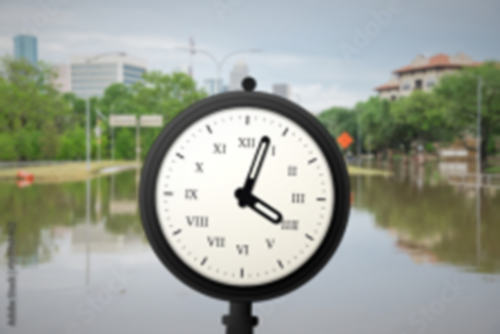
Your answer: 4,03
